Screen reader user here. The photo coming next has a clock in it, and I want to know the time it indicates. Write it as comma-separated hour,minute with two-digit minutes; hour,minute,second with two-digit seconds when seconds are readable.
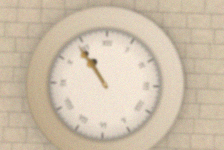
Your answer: 10,54
